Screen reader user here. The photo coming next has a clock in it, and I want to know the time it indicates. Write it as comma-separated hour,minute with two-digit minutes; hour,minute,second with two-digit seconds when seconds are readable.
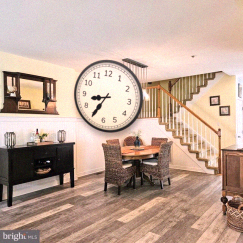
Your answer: 8,35
